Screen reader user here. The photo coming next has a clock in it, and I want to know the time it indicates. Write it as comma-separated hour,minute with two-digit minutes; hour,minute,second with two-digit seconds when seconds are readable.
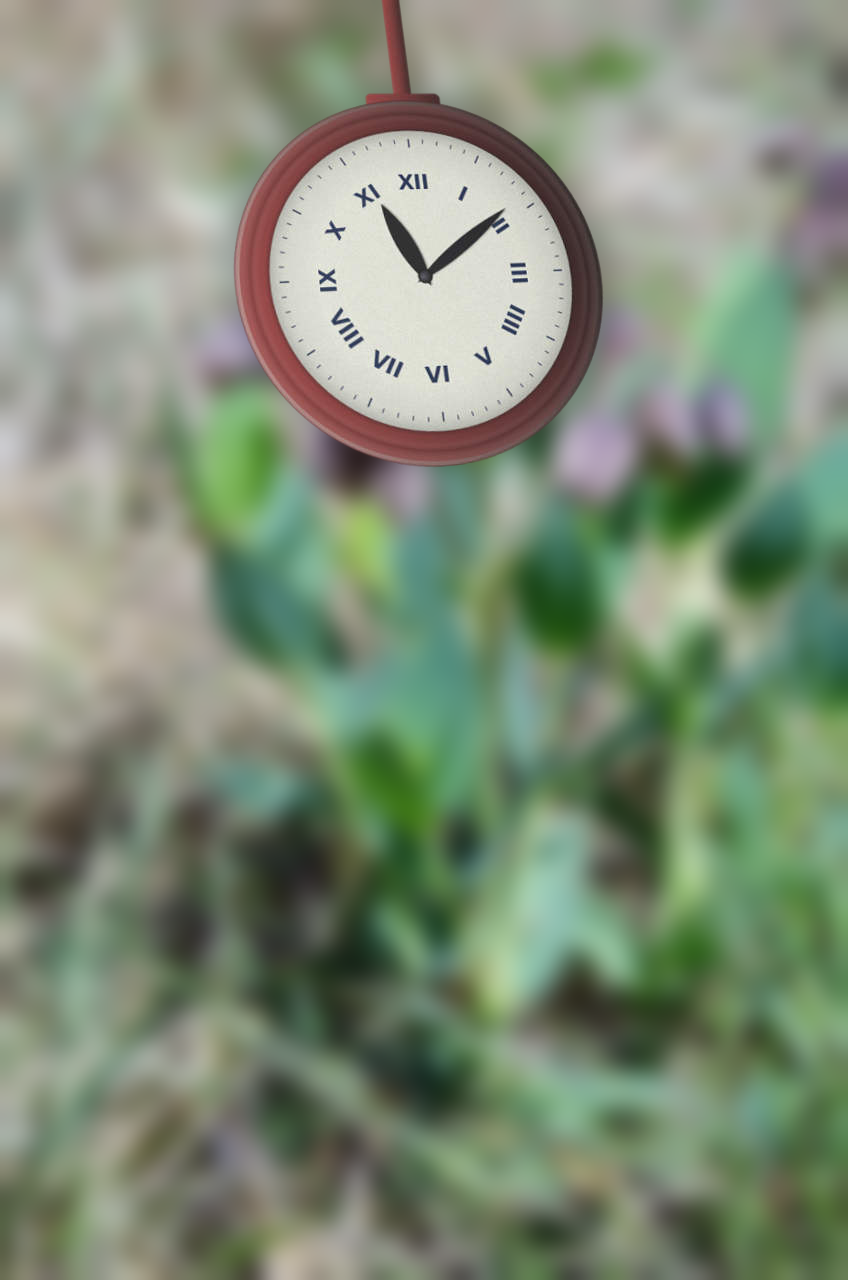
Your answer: 11,09
